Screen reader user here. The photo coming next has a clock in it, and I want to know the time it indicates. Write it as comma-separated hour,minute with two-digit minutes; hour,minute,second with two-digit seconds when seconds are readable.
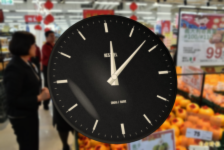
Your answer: 12,08
